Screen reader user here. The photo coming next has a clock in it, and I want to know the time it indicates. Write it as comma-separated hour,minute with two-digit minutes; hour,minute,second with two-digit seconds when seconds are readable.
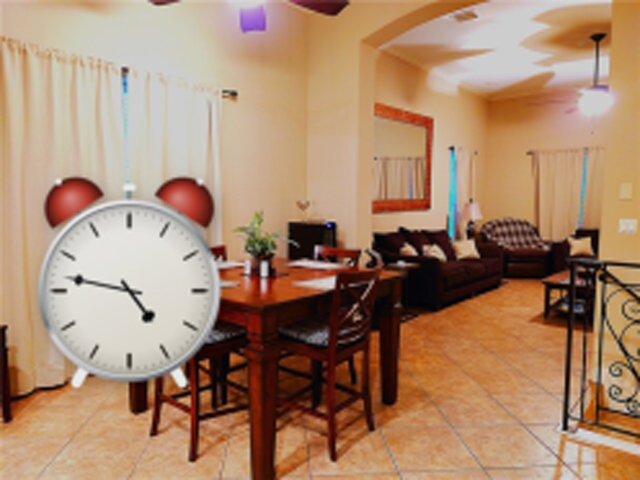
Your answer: 4,47
